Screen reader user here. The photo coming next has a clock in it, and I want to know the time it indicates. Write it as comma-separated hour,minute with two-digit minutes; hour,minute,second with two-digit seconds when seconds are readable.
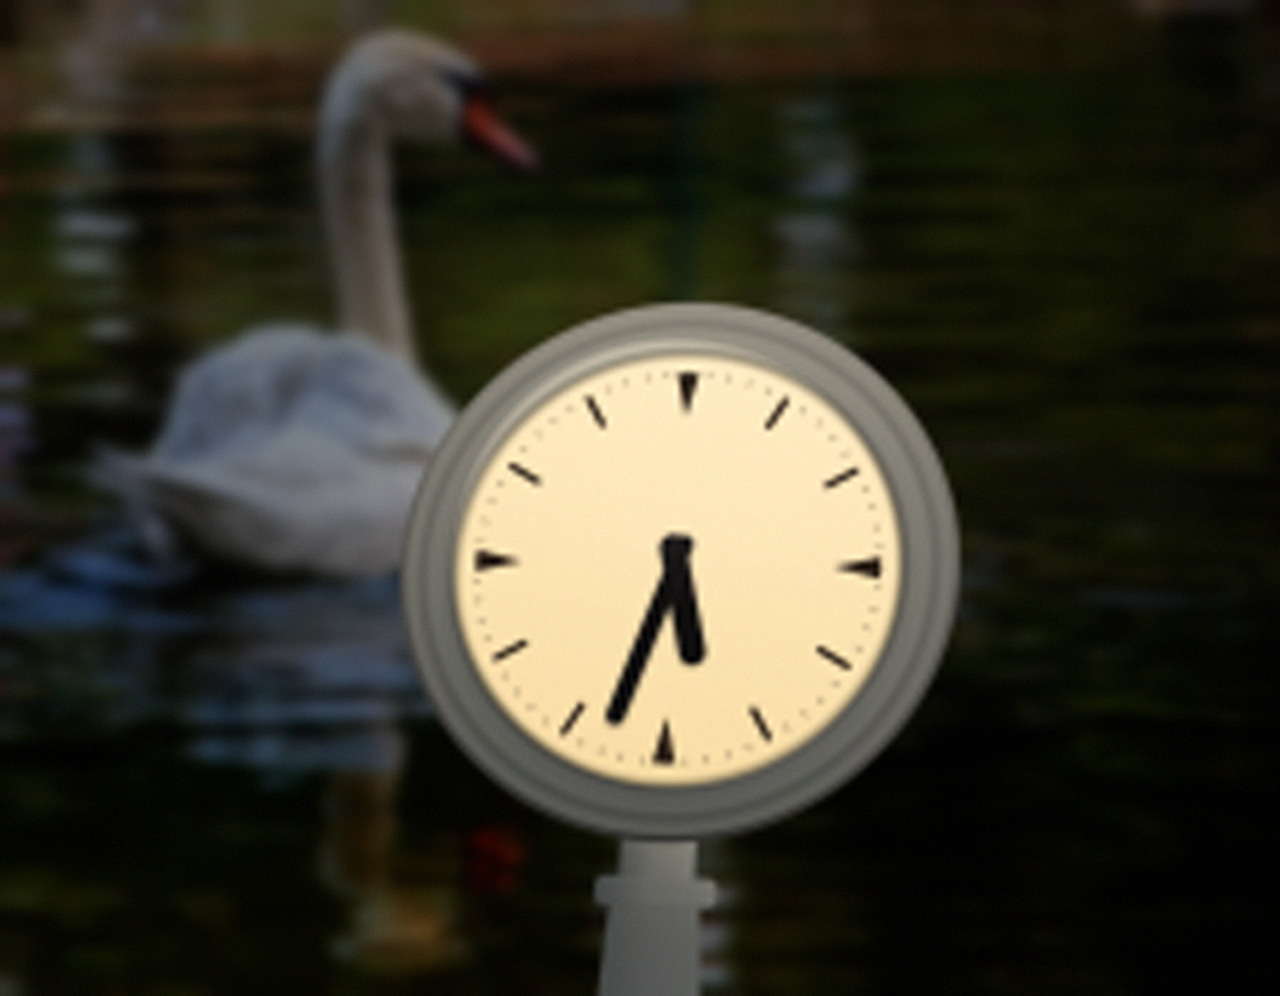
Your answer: 5,33
